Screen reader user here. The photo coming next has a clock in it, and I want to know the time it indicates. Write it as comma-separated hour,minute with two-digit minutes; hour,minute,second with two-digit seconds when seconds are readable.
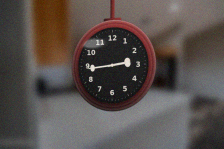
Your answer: 2,44
